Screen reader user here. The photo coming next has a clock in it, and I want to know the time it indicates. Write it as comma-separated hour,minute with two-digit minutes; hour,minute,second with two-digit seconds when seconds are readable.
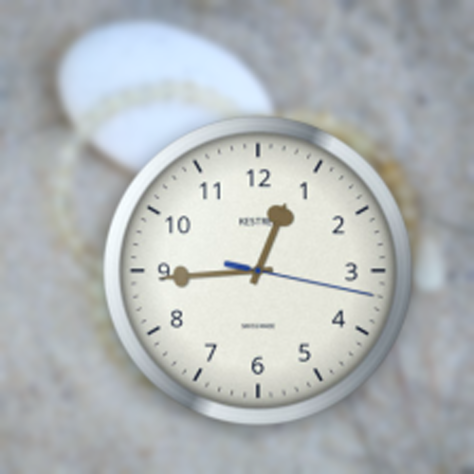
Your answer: 12,44,17
